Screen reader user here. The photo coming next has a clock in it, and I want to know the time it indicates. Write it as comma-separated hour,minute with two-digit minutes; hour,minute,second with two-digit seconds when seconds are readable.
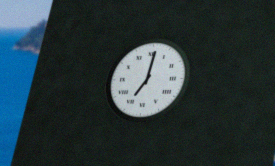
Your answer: 7,01
